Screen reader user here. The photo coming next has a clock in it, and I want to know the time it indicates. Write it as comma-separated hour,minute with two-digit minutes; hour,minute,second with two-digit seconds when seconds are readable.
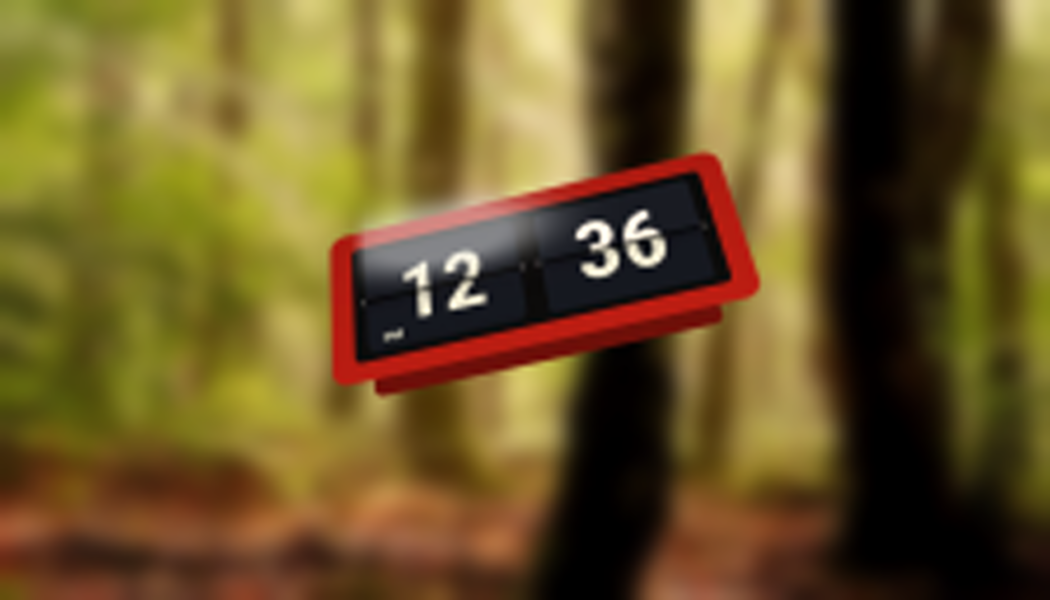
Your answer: 12,36
